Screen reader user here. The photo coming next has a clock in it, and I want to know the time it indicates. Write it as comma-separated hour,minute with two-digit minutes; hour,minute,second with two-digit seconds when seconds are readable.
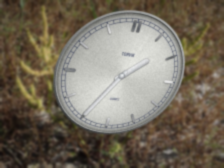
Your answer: 1,35
